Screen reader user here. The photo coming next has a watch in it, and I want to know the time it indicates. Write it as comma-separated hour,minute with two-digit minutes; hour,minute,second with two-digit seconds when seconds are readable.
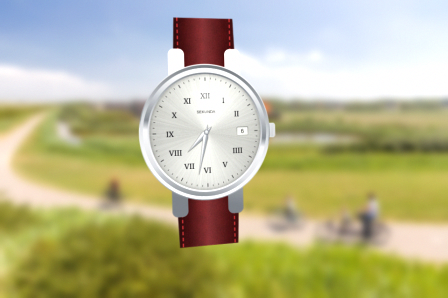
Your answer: 7,32
